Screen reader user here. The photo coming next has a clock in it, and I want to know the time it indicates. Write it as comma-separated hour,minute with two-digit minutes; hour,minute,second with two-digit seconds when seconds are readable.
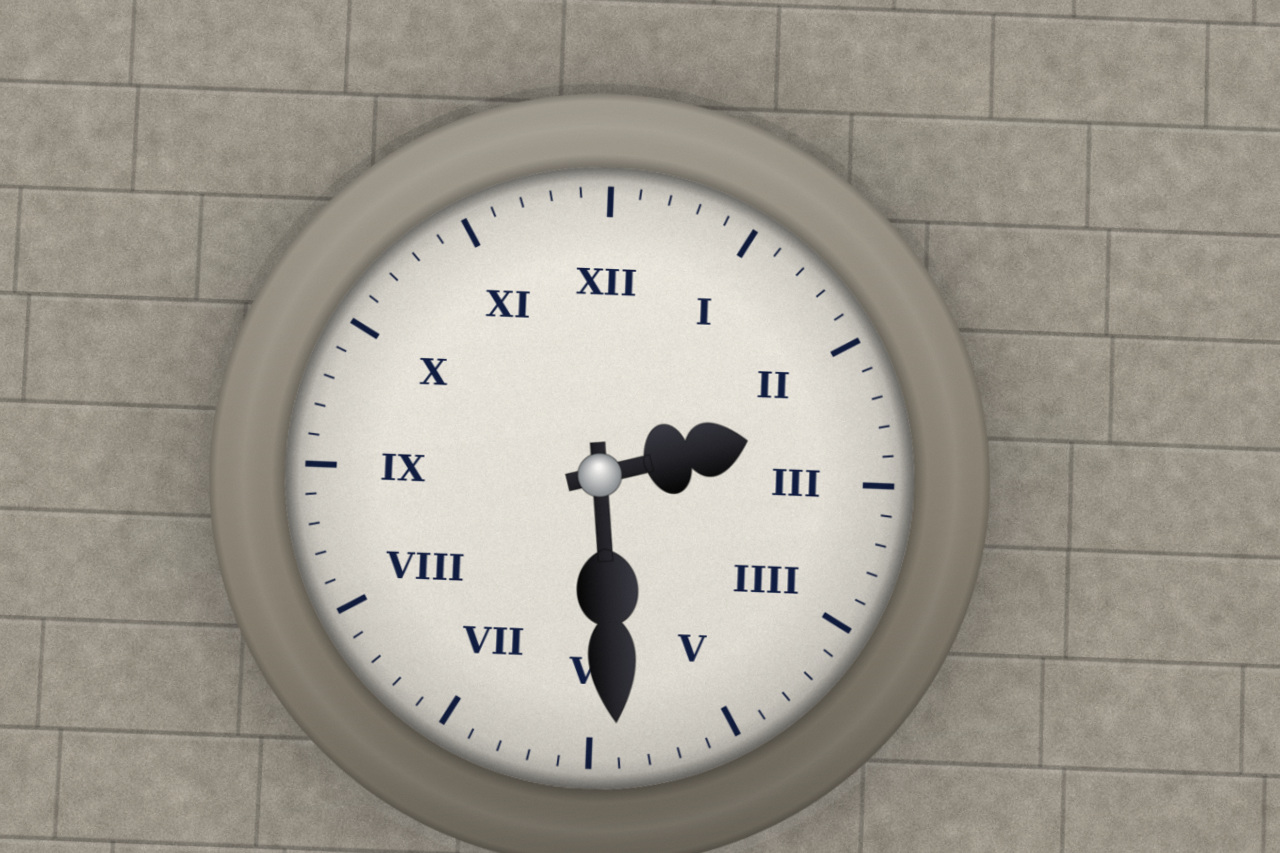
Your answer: 2,29
